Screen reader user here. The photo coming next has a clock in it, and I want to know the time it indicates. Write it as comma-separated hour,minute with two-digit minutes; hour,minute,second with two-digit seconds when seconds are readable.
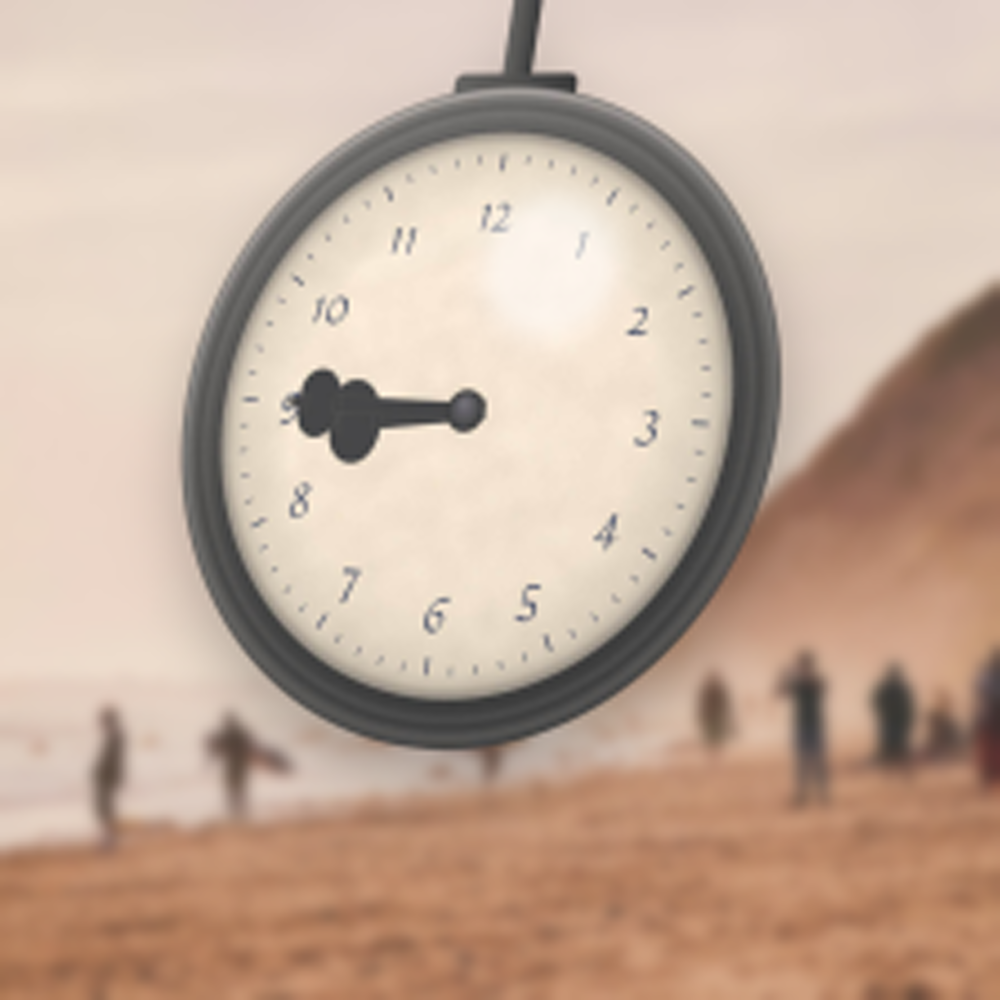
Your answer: 8,45
